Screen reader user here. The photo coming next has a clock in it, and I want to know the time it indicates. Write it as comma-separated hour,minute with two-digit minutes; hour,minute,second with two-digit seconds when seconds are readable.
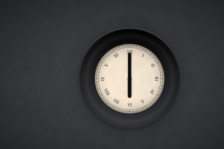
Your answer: 6,00
